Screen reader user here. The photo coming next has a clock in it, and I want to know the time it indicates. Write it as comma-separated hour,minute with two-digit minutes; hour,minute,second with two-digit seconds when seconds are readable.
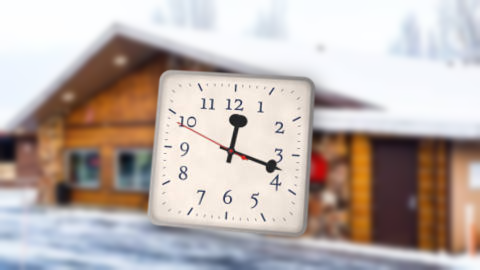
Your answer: 12,17,49
